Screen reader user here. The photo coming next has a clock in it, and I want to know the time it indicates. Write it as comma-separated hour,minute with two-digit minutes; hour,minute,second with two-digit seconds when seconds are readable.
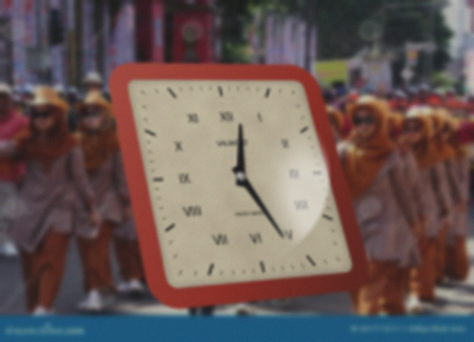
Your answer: 12,26
